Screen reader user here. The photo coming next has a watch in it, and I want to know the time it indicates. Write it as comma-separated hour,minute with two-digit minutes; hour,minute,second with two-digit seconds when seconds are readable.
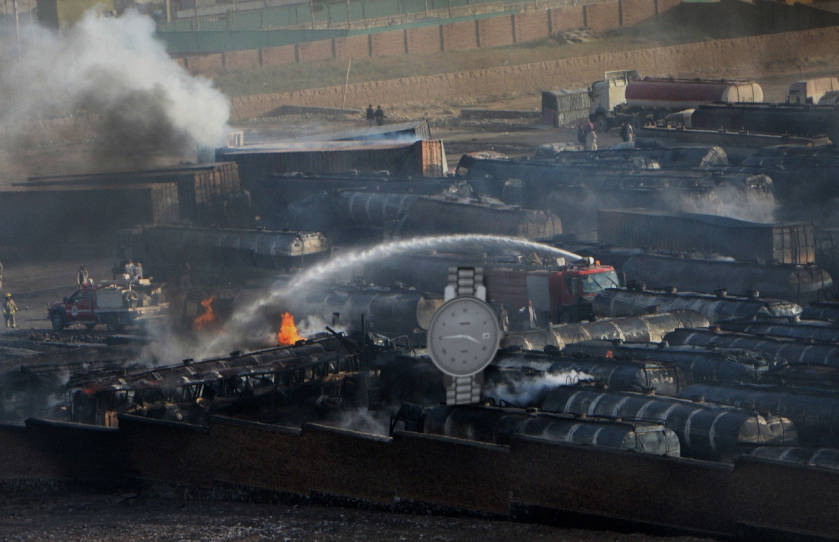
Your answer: 3,45
